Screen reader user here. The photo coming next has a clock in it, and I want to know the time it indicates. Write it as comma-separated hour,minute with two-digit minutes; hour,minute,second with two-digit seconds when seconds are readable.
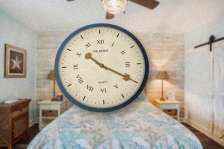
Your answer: 10,20
